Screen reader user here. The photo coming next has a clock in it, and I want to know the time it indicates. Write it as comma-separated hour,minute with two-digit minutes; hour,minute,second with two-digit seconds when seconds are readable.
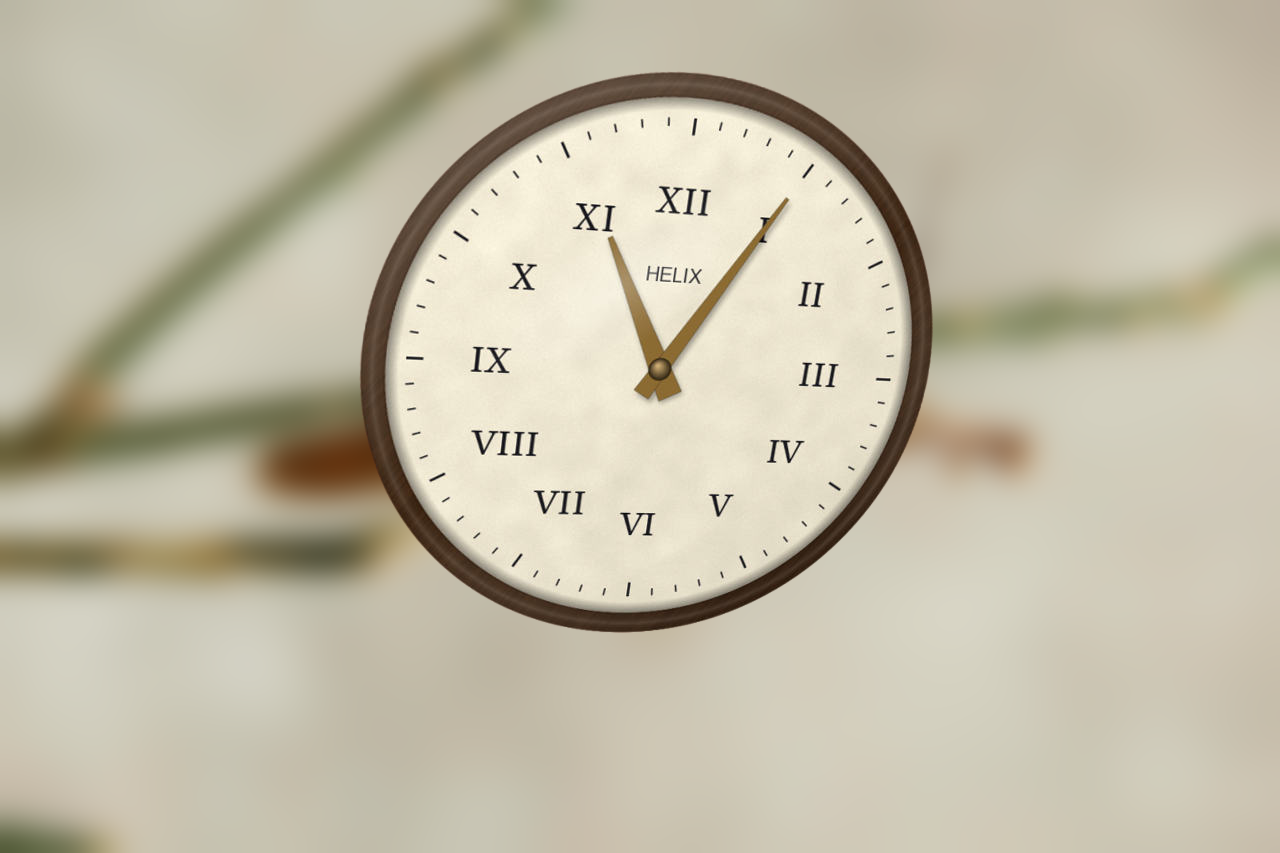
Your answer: 11,05
